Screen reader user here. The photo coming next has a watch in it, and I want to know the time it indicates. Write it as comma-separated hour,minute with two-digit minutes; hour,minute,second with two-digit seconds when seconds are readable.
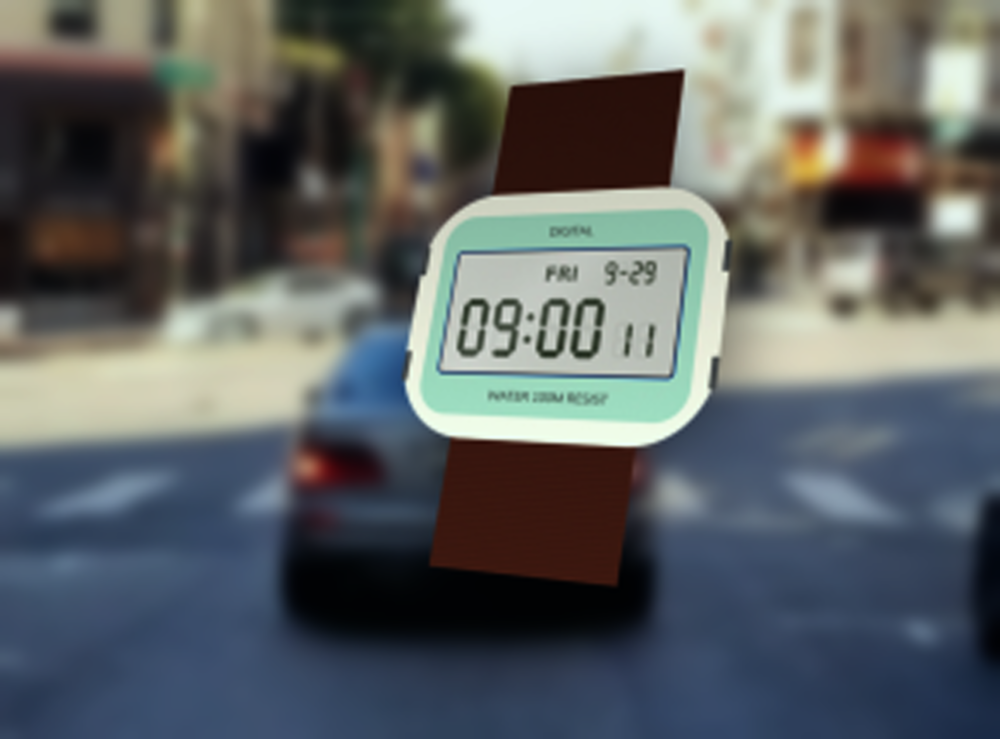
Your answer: 9,00,11
